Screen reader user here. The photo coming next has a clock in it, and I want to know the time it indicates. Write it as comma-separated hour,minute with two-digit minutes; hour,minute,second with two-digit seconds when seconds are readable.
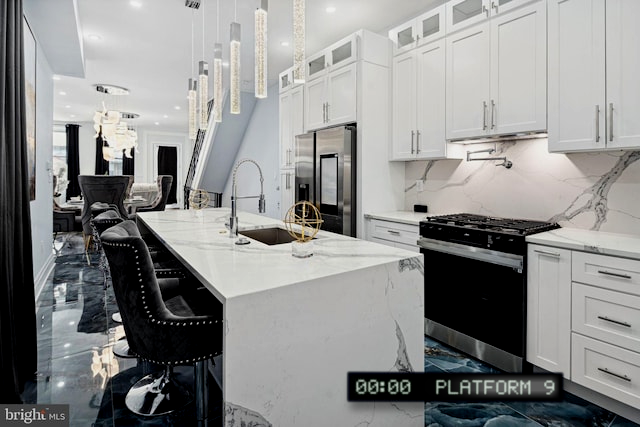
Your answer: 0,00
